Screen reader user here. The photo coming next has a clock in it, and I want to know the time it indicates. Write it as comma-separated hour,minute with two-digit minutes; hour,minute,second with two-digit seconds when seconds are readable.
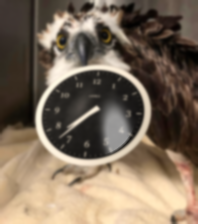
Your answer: 7,37
